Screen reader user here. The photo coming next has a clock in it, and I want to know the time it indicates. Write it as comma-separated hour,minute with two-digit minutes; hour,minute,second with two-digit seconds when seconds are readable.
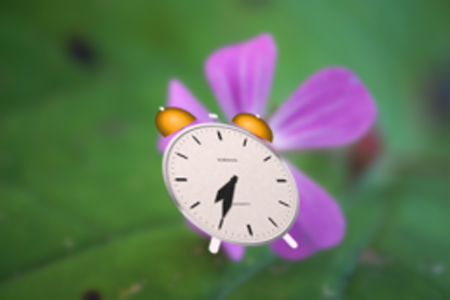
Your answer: 7,35
